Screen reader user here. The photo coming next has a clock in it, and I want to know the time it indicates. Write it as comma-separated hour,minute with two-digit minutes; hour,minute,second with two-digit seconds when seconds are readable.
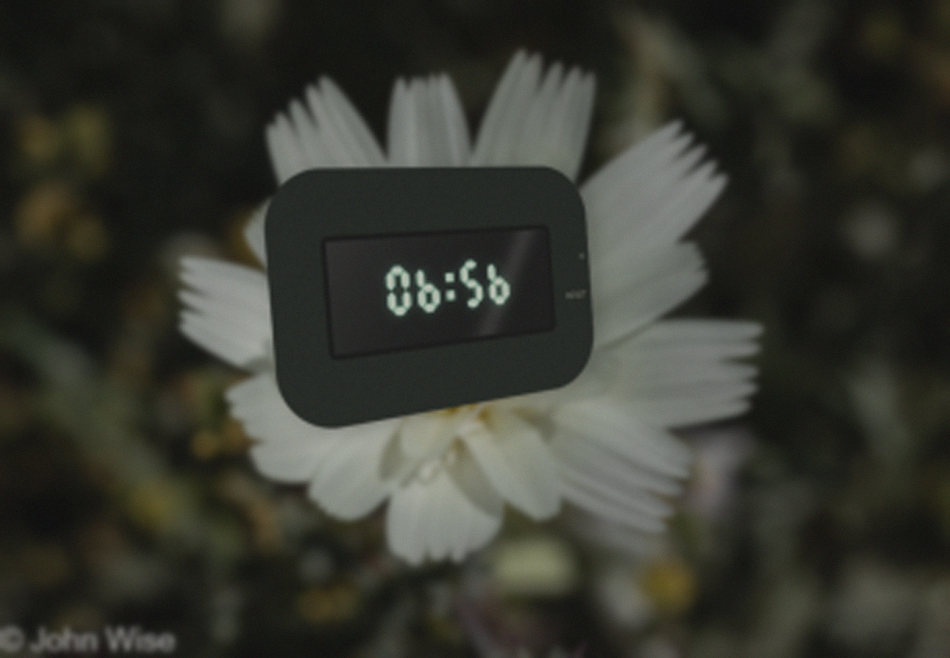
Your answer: 6,56
